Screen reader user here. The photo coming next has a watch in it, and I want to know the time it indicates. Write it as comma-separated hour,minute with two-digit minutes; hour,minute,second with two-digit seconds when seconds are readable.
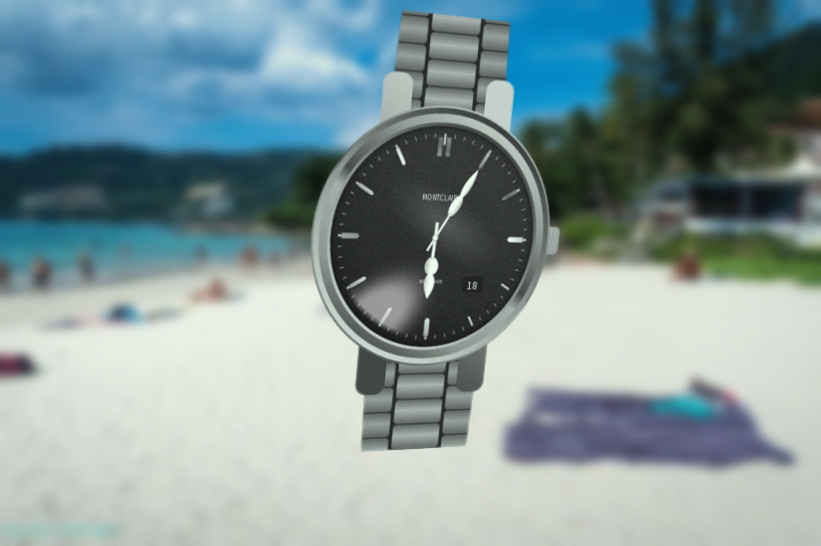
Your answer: 6,05
